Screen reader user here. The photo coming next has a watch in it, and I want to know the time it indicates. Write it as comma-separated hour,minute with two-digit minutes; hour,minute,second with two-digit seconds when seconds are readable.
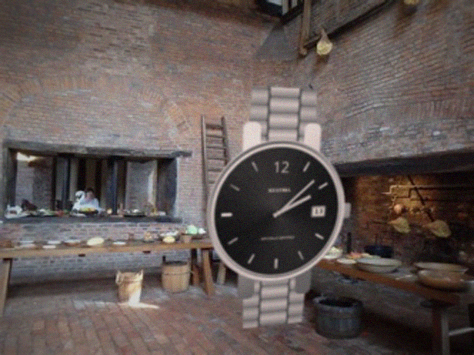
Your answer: 2,08
